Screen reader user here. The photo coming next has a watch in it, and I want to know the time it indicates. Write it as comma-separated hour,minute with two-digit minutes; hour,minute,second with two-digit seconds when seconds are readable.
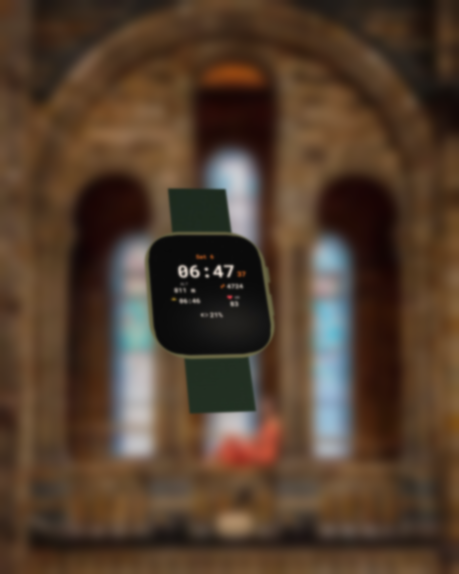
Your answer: 6,47
